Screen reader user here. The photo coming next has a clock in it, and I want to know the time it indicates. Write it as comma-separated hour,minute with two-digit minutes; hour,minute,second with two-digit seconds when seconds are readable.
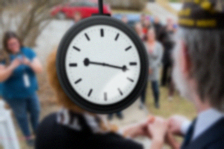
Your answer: 9,17
